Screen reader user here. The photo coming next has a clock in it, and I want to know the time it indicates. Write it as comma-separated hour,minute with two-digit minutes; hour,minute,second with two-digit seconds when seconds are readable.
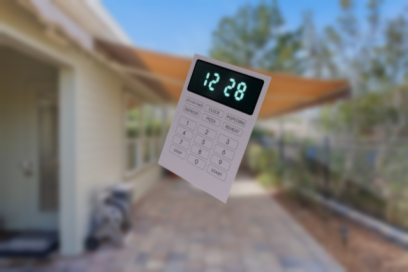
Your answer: 12,28
